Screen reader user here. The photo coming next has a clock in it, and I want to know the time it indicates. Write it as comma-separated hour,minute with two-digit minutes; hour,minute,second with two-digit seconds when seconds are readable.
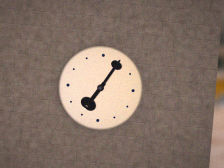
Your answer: 7,05
